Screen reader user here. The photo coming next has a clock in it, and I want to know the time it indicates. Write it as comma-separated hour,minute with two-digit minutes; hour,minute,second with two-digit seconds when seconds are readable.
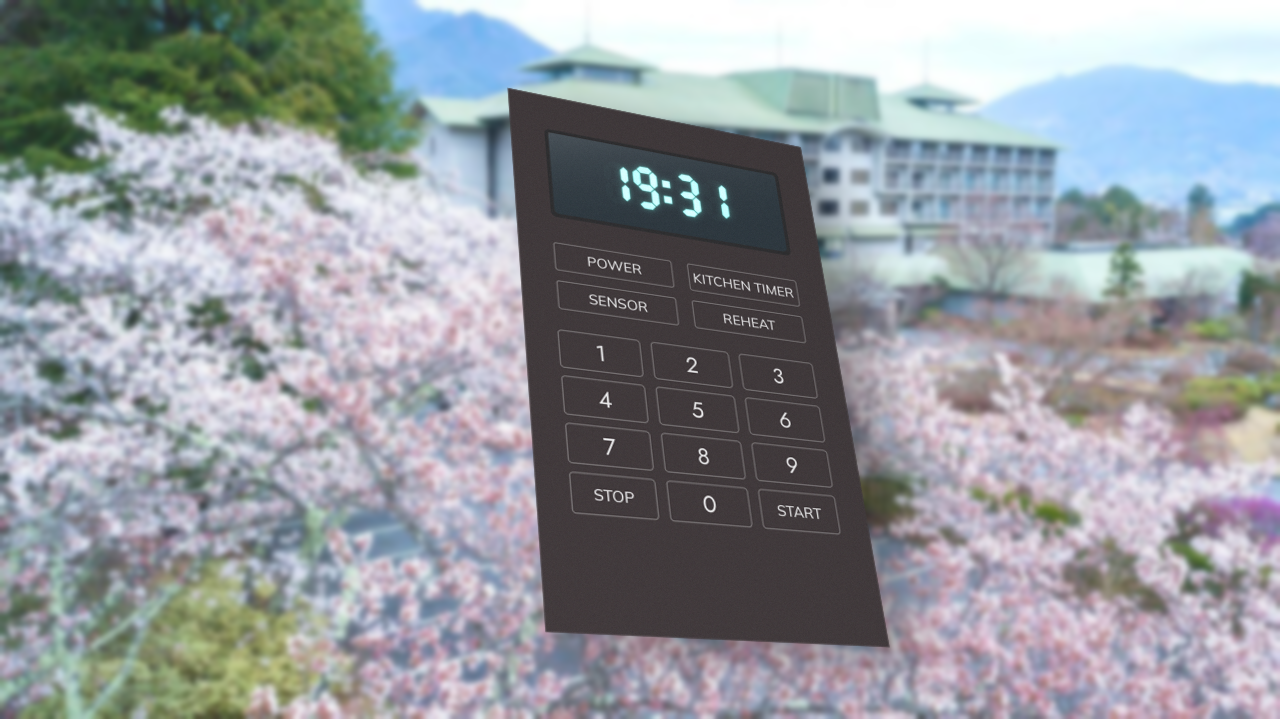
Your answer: 19,31
